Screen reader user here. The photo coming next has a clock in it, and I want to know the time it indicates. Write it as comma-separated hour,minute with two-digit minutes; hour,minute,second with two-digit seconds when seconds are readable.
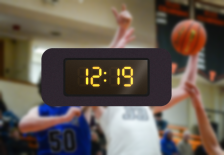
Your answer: 12,19
